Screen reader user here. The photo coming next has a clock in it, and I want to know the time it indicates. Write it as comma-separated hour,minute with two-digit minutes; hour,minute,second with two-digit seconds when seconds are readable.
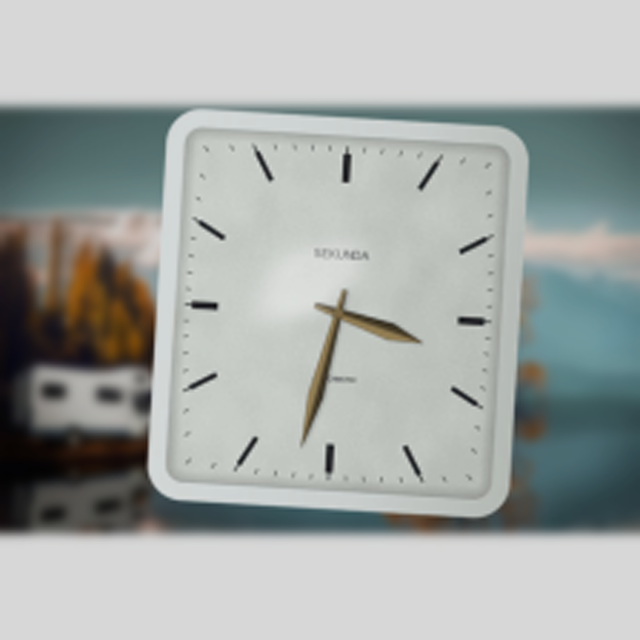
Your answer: 3,32
